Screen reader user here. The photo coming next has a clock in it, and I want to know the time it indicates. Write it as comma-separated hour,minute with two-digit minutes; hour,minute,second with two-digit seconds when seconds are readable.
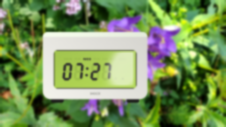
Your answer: 7,27
